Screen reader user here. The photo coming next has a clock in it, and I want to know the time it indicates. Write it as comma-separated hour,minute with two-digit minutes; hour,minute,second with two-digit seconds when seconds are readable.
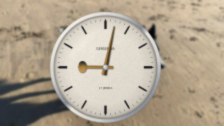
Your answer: 9,02
